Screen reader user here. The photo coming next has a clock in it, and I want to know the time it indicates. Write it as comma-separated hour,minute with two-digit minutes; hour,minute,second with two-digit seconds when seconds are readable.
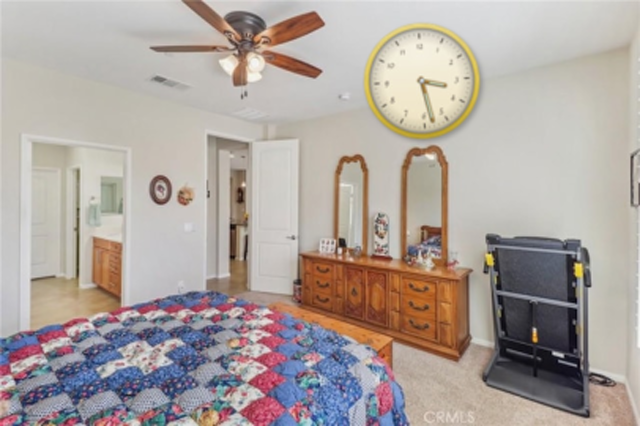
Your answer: 3,28
